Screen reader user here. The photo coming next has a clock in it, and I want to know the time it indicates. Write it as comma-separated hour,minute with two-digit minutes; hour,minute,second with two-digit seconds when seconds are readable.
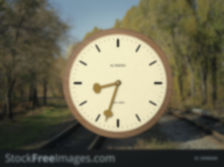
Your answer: 8,33
